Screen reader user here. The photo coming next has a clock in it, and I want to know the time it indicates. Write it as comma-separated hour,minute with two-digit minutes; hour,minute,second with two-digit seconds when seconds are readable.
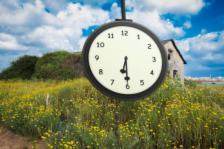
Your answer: 6,30
